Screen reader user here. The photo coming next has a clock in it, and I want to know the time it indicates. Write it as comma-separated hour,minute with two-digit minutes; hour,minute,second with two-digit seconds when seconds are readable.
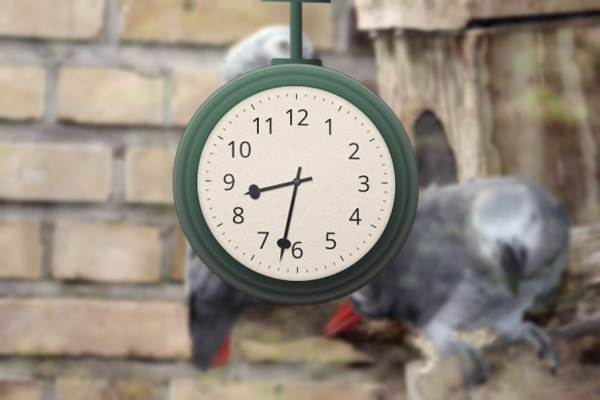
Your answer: 8,32
